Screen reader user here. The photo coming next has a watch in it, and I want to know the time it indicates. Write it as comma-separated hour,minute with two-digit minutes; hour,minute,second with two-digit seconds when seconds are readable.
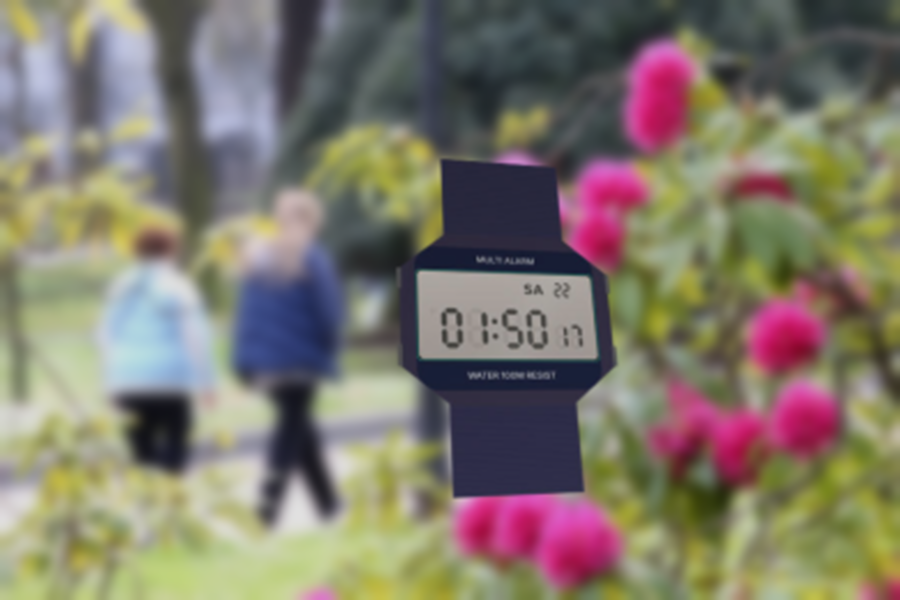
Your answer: 1,50,17
